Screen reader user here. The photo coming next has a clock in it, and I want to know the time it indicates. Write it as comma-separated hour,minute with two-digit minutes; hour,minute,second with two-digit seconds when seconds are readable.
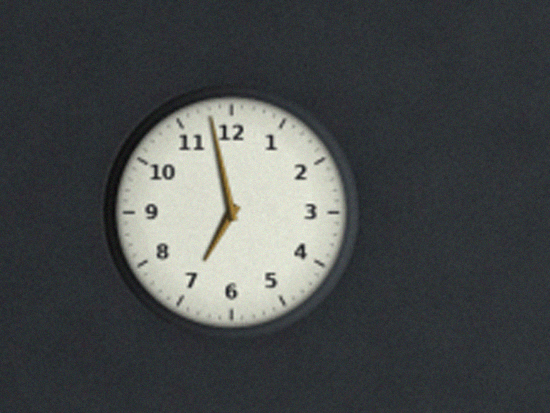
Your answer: 6,58
